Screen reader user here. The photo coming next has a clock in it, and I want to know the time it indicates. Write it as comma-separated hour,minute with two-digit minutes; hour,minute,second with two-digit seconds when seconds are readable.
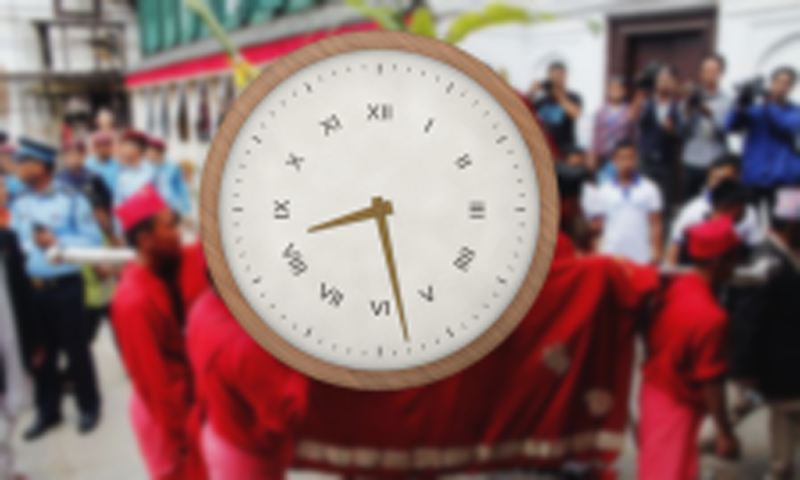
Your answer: 8,28
